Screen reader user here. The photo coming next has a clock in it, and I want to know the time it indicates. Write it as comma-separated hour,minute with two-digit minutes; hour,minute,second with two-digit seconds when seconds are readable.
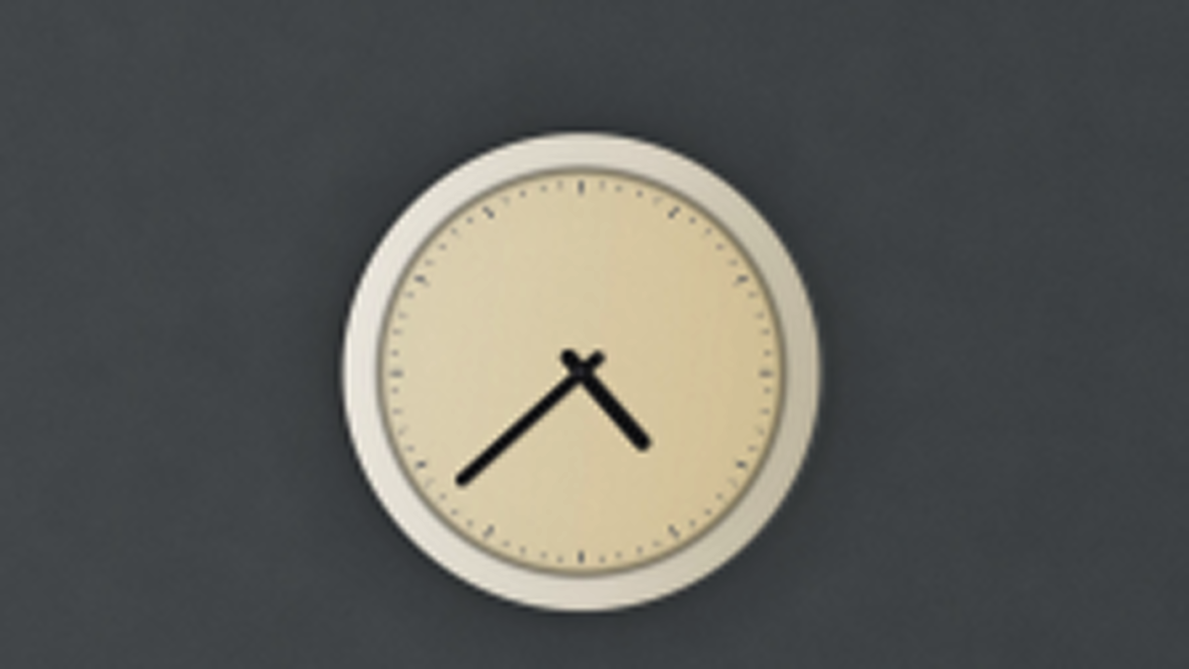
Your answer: 4,38
